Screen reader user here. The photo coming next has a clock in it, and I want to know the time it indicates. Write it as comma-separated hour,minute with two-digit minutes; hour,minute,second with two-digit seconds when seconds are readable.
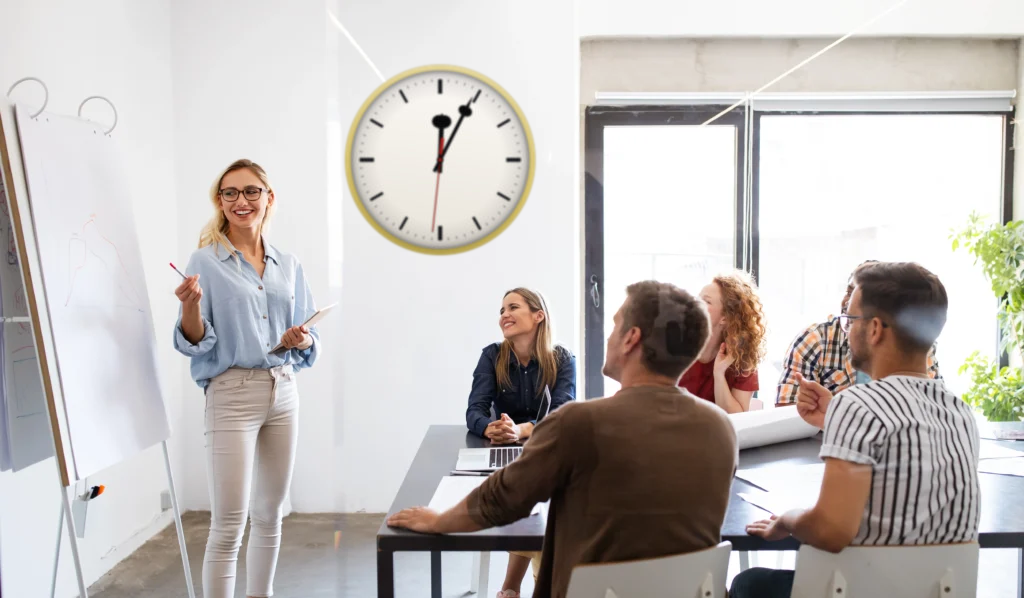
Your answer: 12,04,31
